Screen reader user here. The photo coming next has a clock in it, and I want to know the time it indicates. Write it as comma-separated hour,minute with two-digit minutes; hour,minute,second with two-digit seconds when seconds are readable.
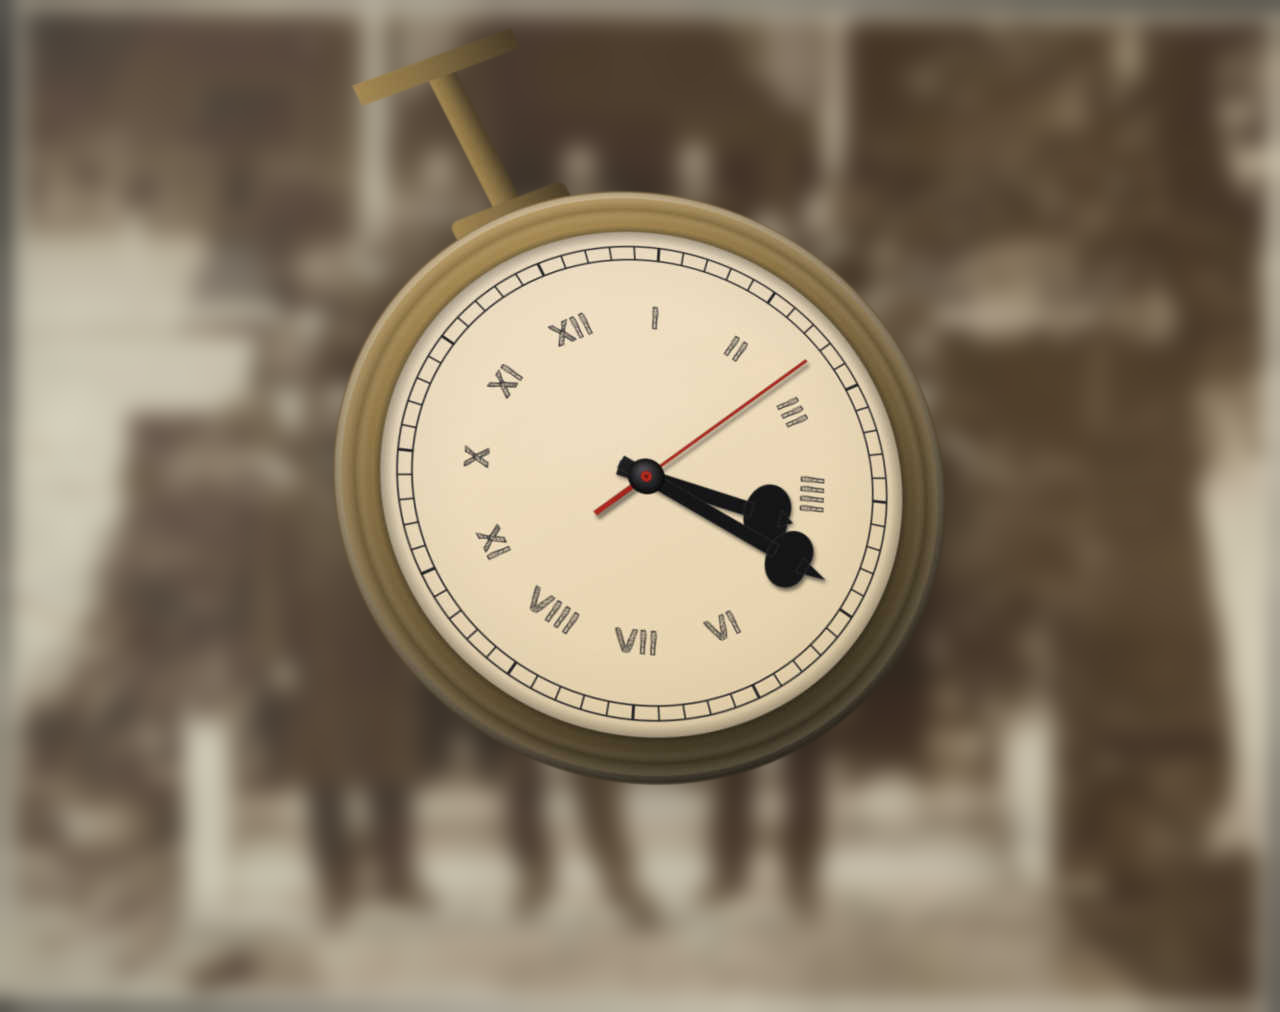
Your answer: 4,24,13
